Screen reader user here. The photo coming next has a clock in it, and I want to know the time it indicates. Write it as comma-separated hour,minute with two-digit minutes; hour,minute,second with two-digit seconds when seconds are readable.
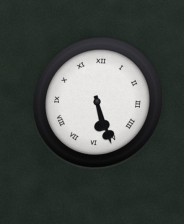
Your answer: 5,26
